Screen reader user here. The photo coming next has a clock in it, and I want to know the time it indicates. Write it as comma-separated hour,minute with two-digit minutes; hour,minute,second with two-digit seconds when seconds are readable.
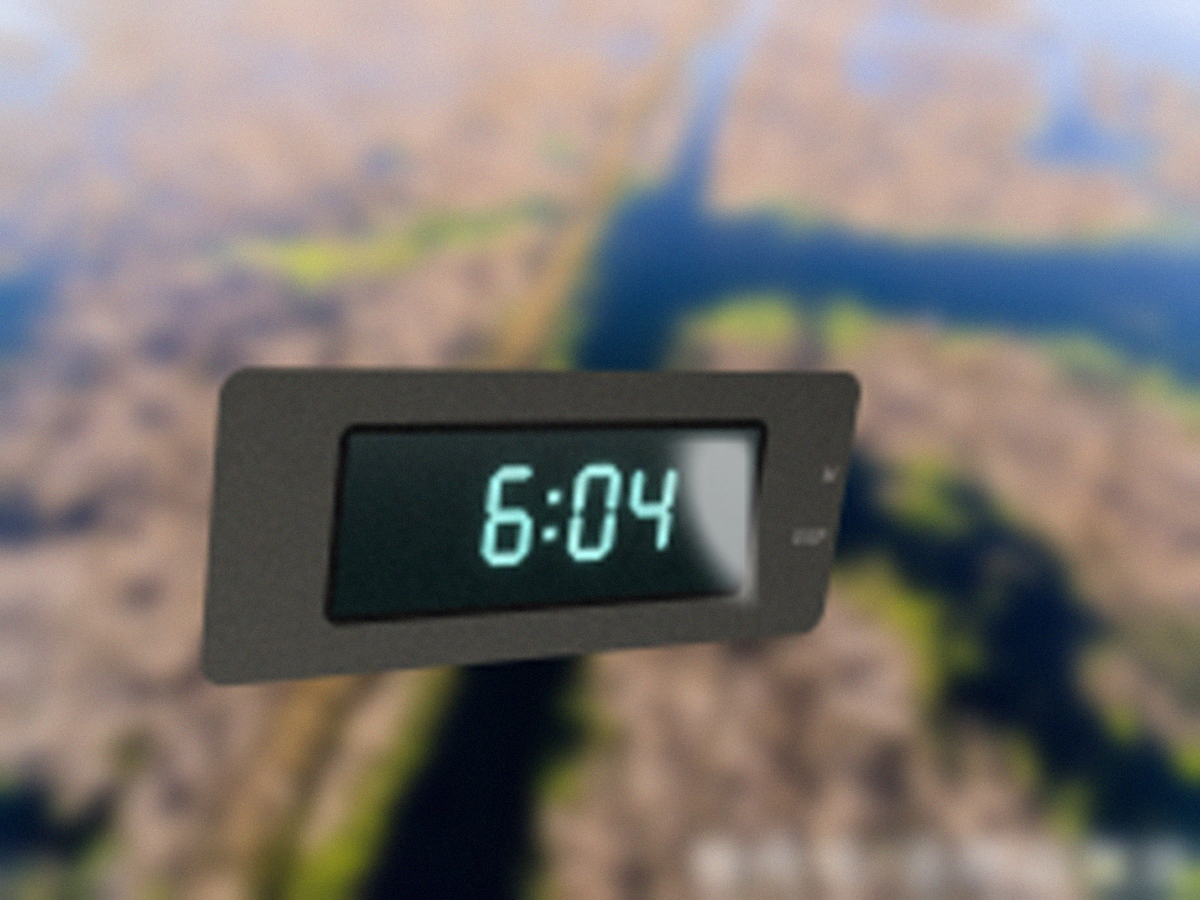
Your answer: 6,04
